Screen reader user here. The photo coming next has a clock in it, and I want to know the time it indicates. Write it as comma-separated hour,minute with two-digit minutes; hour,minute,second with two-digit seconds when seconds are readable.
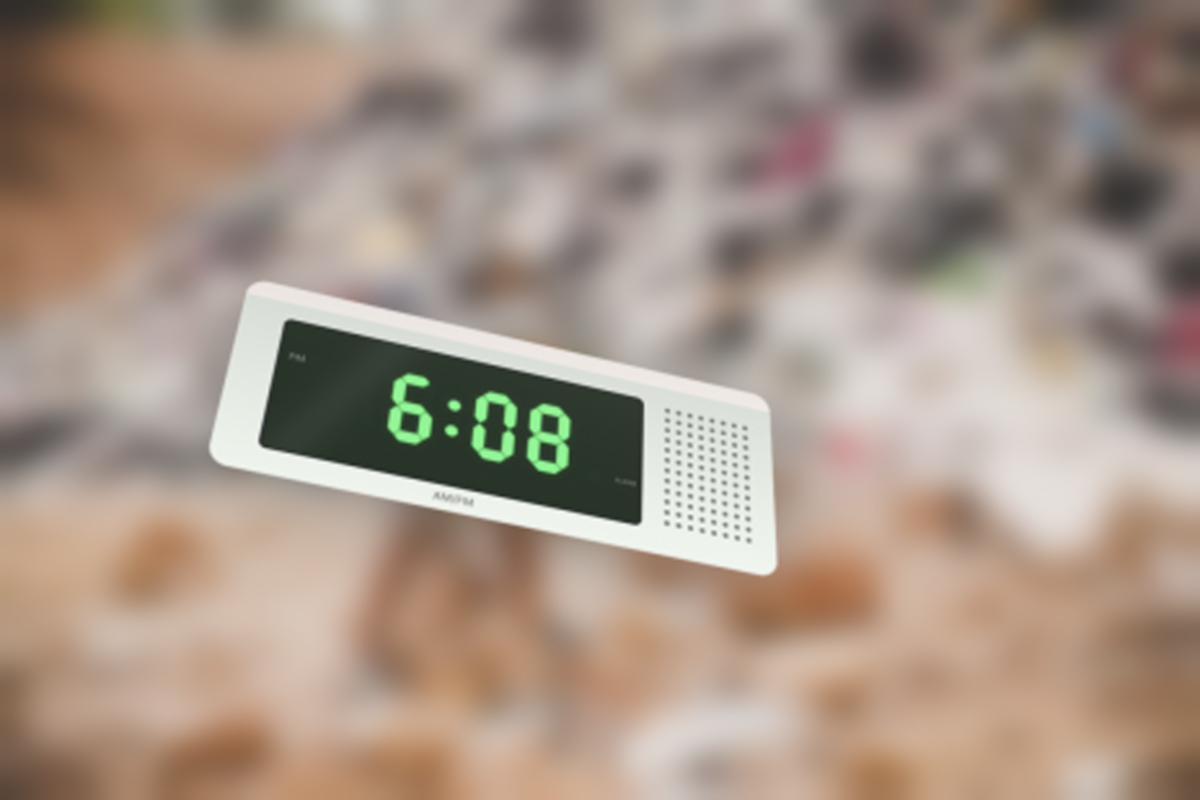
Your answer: 6,08
